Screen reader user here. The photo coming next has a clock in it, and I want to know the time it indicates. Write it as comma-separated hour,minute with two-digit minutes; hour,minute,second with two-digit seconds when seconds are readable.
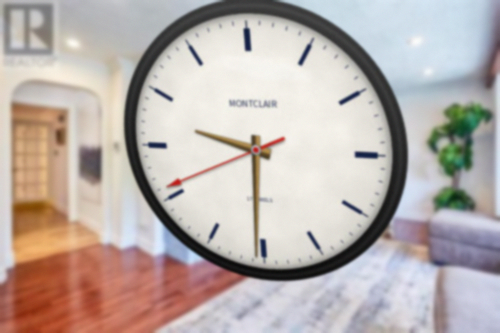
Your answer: 9,30,41
